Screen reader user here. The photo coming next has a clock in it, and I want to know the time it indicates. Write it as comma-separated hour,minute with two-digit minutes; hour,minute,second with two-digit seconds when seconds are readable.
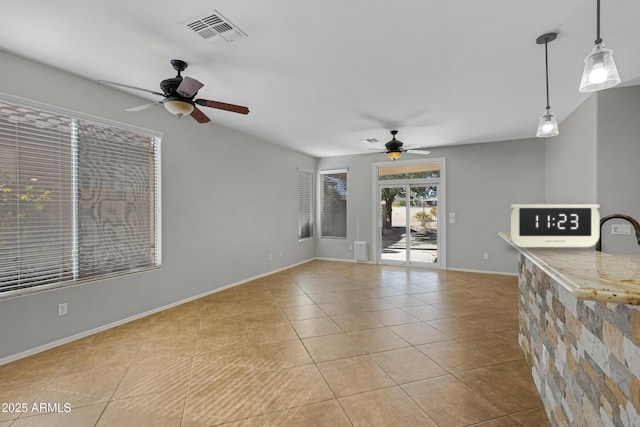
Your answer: 11,23
